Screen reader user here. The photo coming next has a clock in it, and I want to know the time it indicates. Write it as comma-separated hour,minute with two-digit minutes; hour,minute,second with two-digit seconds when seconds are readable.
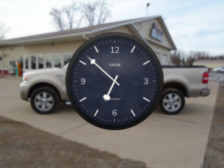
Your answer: 6,52
